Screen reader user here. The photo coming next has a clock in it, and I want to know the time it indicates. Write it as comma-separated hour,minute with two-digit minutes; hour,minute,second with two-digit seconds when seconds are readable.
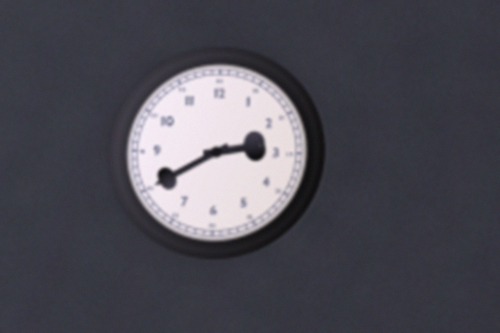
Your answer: 2,40
